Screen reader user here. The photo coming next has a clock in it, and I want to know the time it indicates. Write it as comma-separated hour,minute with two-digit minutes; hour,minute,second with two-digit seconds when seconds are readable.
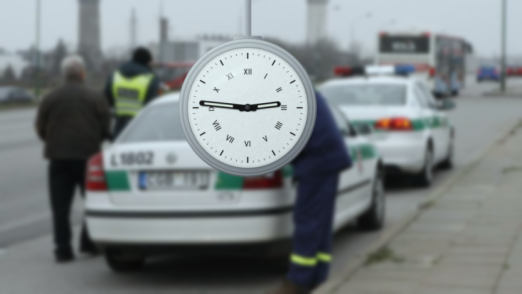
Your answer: 2,46
